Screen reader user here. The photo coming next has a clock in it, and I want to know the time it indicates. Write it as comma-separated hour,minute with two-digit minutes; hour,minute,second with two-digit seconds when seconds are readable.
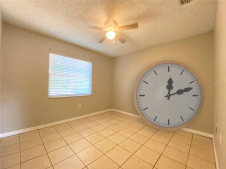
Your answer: 12,12
